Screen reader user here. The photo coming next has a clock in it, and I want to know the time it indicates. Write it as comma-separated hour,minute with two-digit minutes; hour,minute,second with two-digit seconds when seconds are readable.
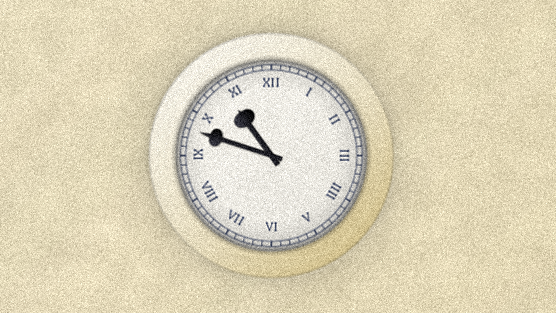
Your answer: 10,48
